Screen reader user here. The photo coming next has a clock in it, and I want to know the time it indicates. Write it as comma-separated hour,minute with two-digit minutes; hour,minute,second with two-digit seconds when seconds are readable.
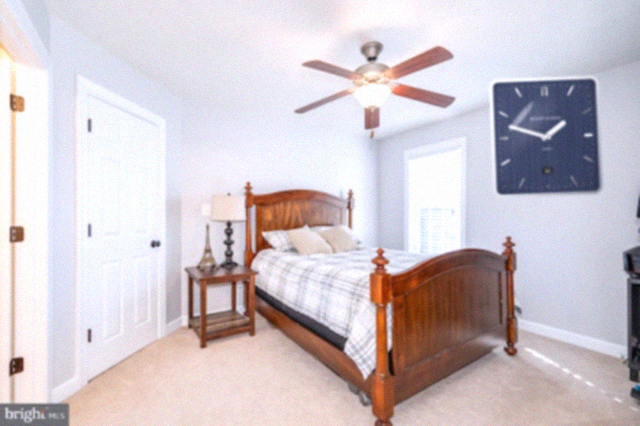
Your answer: 1,48
